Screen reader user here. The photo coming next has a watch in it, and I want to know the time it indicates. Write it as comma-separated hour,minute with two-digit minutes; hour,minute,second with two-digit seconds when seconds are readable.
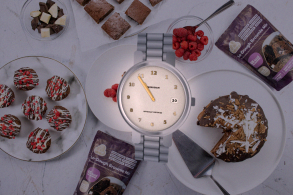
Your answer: 10,54
